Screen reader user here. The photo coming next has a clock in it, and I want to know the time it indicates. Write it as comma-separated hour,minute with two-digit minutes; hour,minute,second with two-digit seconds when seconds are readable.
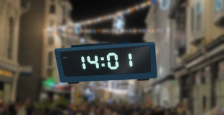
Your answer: 14,01
